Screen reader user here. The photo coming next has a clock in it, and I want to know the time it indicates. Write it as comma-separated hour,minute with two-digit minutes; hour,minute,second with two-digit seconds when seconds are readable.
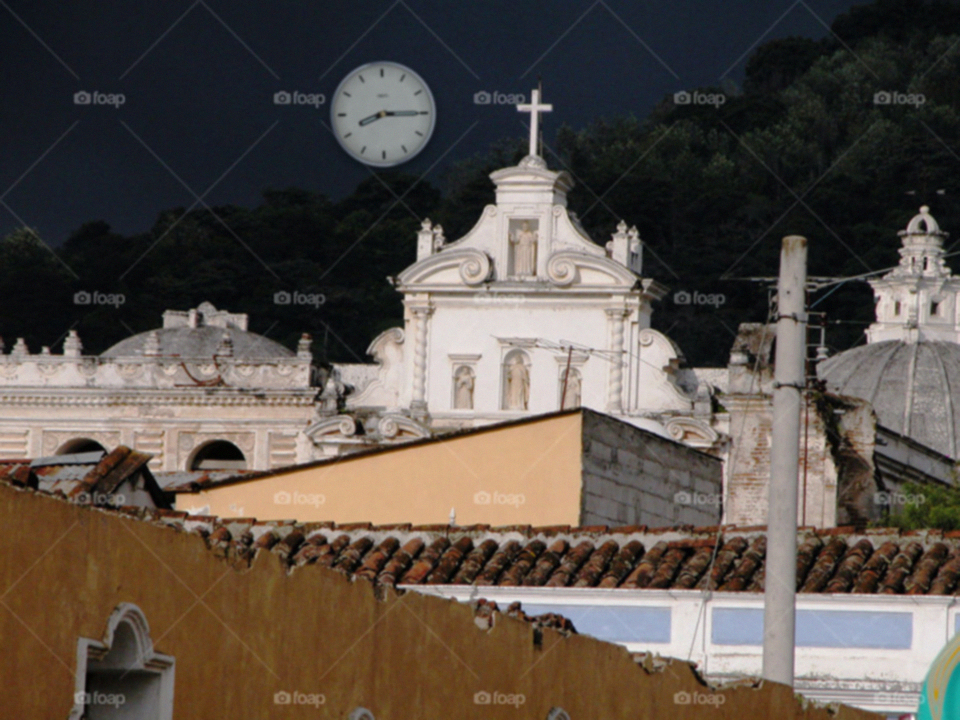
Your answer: 8,15
